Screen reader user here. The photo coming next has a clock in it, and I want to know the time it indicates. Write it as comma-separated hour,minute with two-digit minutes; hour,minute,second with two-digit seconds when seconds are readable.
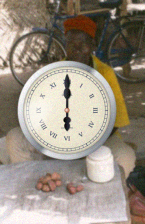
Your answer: 6,00
